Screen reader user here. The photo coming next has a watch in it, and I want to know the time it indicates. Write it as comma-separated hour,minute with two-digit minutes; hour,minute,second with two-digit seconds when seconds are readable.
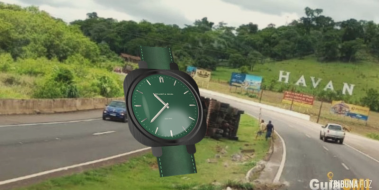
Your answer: 10,38
